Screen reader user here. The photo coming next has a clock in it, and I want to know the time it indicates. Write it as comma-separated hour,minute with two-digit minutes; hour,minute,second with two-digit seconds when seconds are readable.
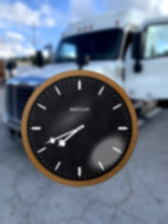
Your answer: 7,41
